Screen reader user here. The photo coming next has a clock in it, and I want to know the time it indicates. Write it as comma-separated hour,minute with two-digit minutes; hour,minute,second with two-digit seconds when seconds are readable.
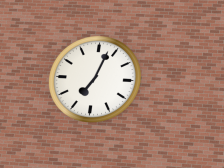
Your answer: 7,03
